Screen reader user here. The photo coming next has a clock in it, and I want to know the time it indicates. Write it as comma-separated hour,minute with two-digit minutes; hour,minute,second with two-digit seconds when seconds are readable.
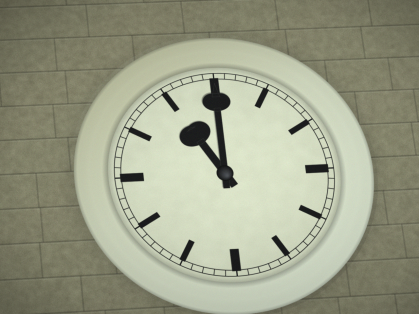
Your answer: 11,00
